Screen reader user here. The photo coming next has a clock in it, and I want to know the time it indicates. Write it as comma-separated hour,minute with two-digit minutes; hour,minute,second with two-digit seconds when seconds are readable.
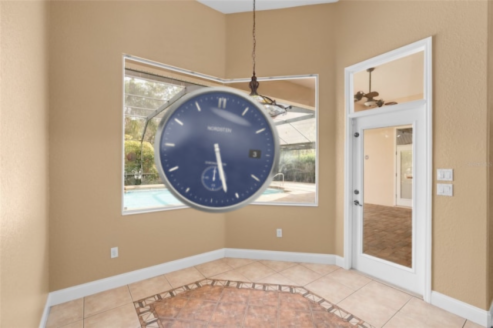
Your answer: 5,27
